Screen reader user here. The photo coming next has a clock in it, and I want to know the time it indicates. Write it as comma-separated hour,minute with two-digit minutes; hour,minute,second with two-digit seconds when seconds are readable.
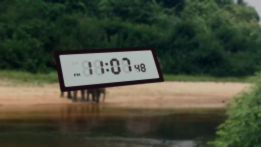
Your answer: 11,07,48
